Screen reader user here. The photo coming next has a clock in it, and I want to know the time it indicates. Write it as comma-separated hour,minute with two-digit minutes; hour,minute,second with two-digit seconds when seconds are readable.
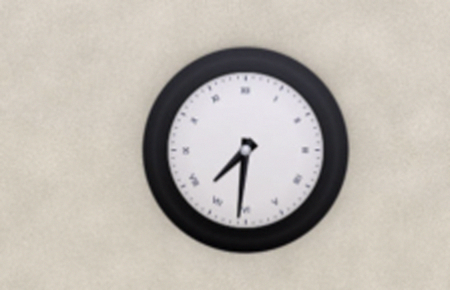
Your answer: 7,31
